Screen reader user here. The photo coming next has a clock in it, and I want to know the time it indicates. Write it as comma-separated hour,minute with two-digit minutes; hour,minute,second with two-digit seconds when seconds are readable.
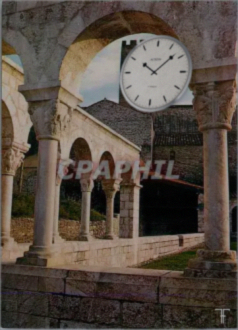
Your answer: 10,08
